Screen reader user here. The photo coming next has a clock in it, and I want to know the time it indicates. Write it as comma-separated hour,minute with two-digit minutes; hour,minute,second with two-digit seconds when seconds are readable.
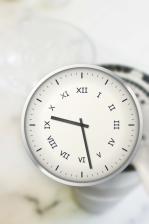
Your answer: 9,28
